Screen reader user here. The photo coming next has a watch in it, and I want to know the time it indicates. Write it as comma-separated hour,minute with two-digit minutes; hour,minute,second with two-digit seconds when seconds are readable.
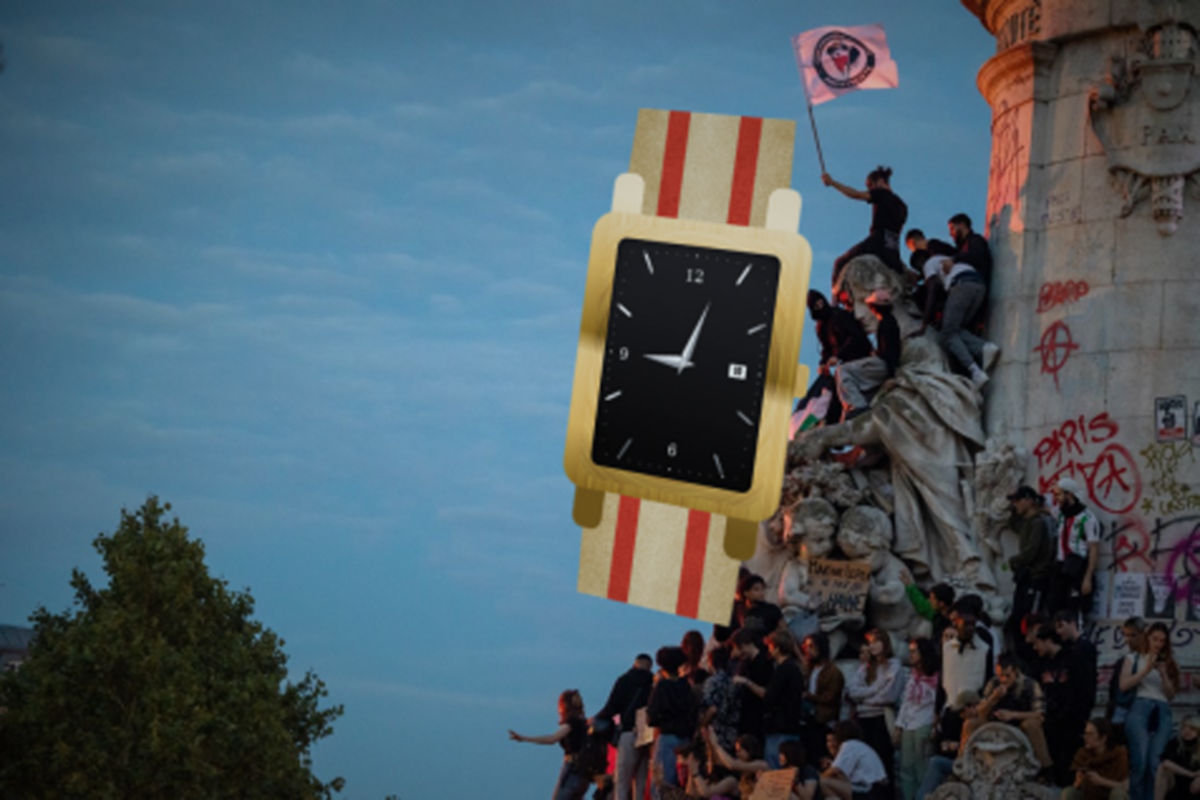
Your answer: 9,03
